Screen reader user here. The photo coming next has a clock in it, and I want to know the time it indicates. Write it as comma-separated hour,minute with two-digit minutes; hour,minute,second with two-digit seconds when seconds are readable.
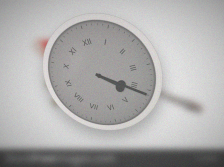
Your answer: 4,21
